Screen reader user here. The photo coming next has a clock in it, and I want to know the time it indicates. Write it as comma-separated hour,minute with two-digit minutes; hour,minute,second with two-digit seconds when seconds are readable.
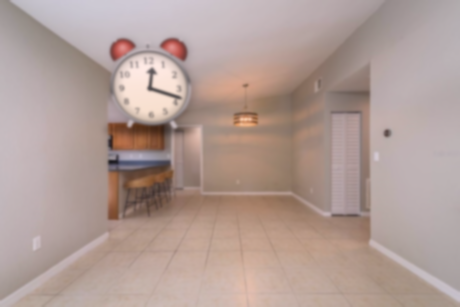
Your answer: 12,18
